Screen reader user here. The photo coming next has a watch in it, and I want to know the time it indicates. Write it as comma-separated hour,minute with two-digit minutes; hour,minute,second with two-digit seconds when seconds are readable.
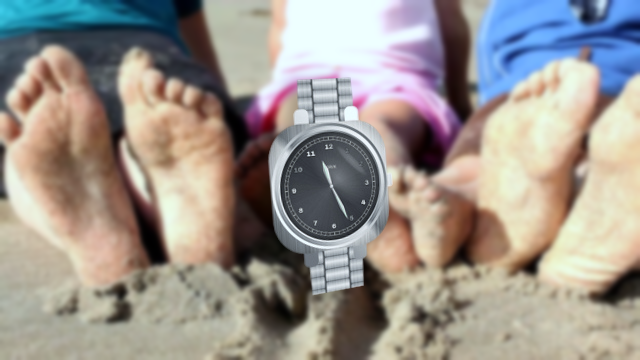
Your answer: 11,26
